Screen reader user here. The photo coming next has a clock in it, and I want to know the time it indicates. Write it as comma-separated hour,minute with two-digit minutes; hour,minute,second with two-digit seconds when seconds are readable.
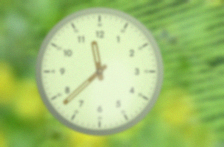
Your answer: 11,38
